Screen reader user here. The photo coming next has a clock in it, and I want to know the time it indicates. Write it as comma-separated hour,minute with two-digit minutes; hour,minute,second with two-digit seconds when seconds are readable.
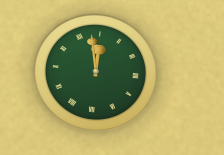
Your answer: 1,03
